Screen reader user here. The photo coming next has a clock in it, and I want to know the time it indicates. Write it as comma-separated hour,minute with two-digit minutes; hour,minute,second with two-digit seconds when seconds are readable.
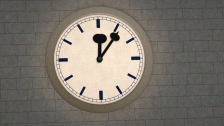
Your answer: 12,06
